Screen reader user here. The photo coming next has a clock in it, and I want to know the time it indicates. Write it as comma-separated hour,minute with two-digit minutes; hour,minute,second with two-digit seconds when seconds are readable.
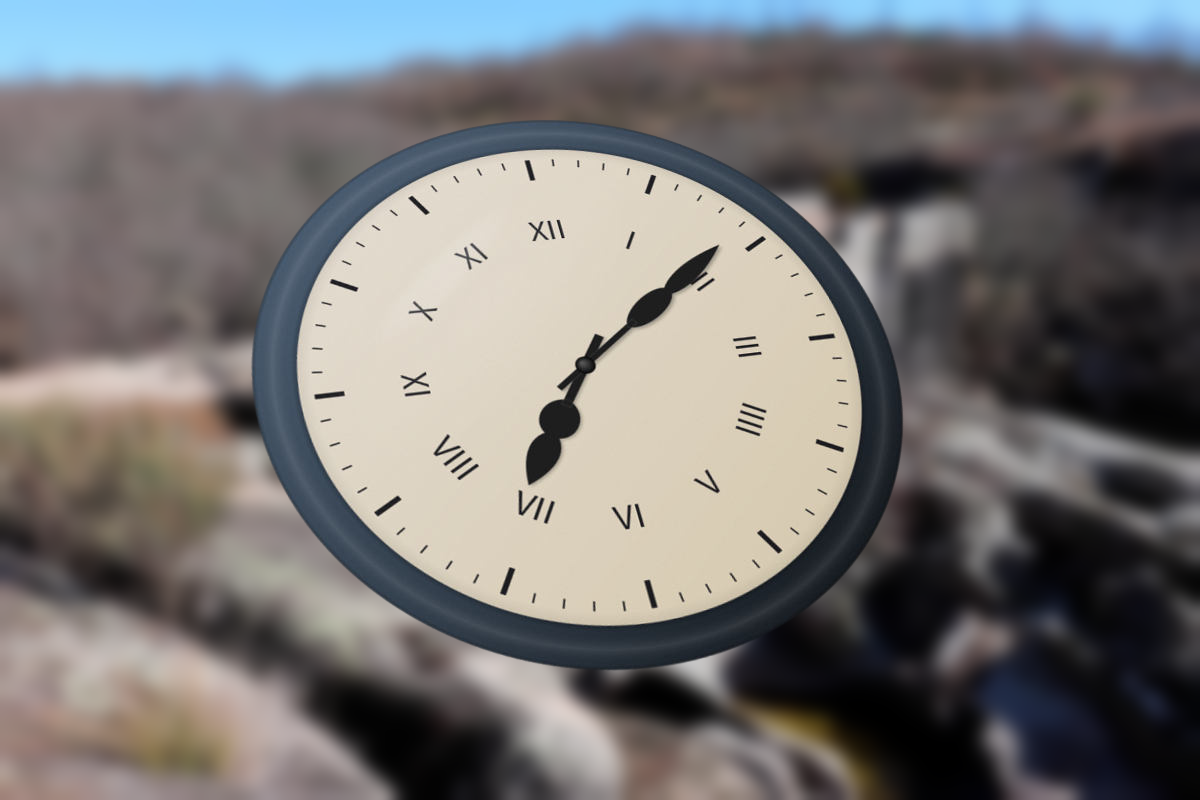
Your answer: 7,09
